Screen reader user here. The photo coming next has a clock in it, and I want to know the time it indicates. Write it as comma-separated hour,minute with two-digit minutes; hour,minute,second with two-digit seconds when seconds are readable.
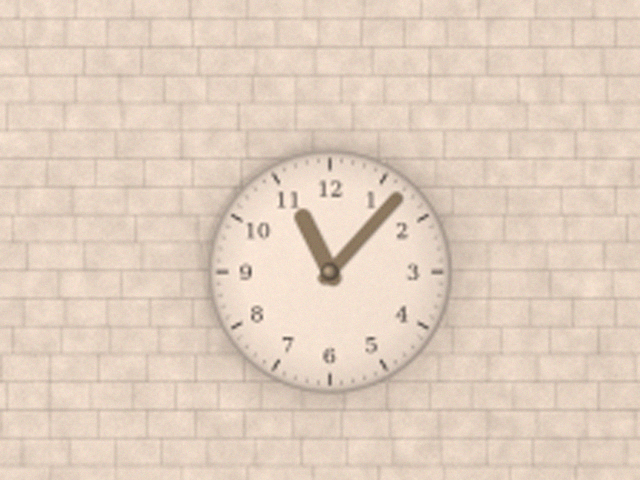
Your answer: 11,07
